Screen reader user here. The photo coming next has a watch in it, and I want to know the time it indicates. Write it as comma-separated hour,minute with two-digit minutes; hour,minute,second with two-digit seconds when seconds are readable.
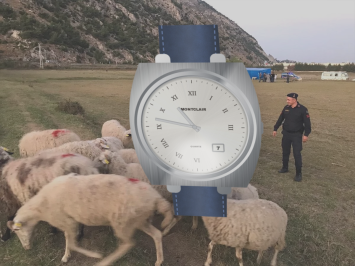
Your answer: 10,47
